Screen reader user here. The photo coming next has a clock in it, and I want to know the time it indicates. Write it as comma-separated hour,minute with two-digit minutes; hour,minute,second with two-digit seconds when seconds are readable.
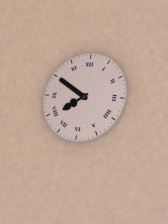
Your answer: 7,50
